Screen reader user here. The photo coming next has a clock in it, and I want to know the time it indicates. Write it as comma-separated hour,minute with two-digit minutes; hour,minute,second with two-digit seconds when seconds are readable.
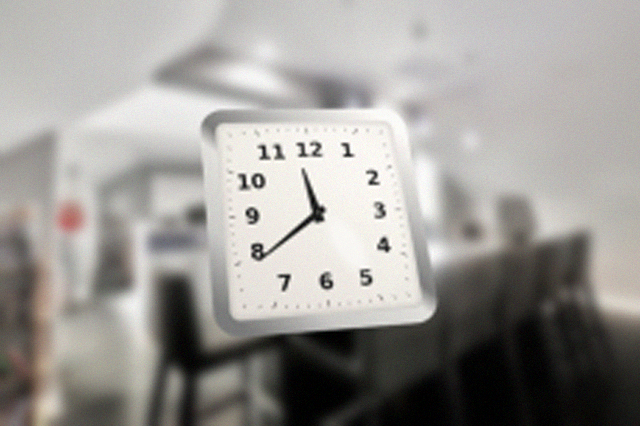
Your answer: 11,39
